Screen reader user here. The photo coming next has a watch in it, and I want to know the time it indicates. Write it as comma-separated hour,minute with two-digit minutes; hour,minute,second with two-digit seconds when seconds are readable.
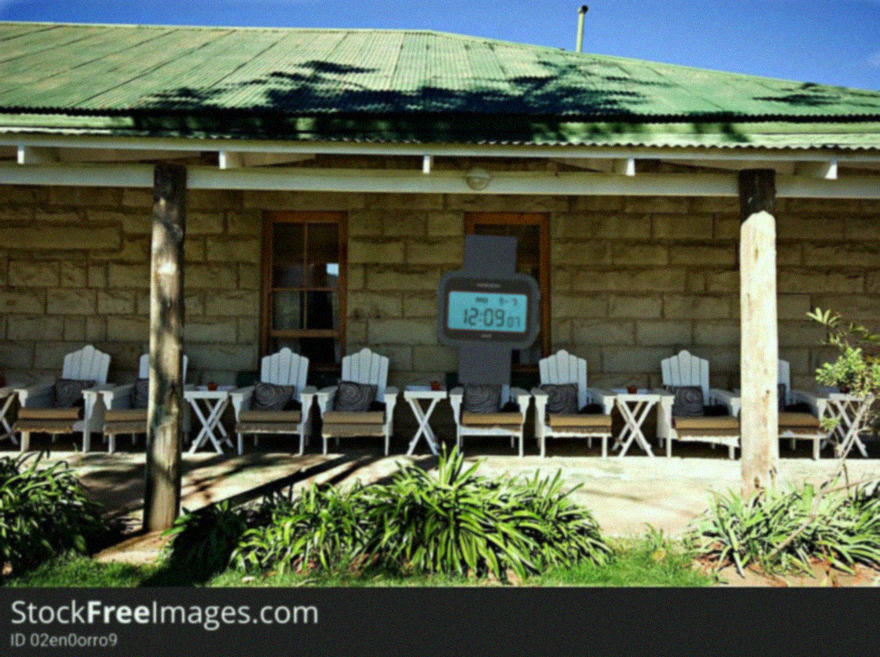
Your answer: 12,09
